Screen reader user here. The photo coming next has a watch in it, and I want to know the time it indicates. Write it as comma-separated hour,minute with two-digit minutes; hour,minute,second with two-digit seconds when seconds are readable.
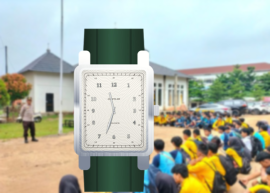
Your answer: 11,33
